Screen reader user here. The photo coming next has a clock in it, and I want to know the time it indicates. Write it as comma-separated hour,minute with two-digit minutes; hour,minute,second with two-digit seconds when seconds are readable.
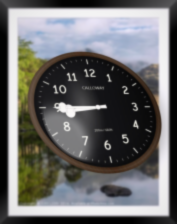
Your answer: 8,45
